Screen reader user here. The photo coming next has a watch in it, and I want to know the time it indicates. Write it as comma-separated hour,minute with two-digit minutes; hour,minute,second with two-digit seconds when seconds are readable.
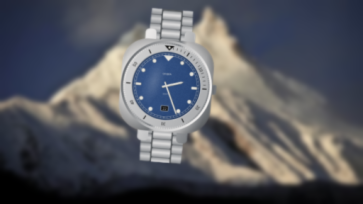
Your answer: 2,26
